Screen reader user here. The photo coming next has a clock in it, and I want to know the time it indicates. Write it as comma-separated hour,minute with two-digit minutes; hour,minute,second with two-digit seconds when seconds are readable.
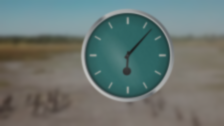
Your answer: 6,07
